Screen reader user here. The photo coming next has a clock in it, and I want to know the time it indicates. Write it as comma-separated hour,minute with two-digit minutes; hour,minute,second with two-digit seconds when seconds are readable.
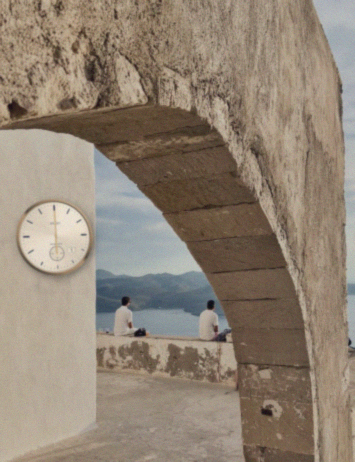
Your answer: 6,00
